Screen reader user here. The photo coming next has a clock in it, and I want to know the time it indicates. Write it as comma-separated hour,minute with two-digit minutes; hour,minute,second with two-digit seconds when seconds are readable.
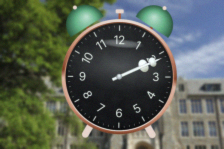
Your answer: 2,11
